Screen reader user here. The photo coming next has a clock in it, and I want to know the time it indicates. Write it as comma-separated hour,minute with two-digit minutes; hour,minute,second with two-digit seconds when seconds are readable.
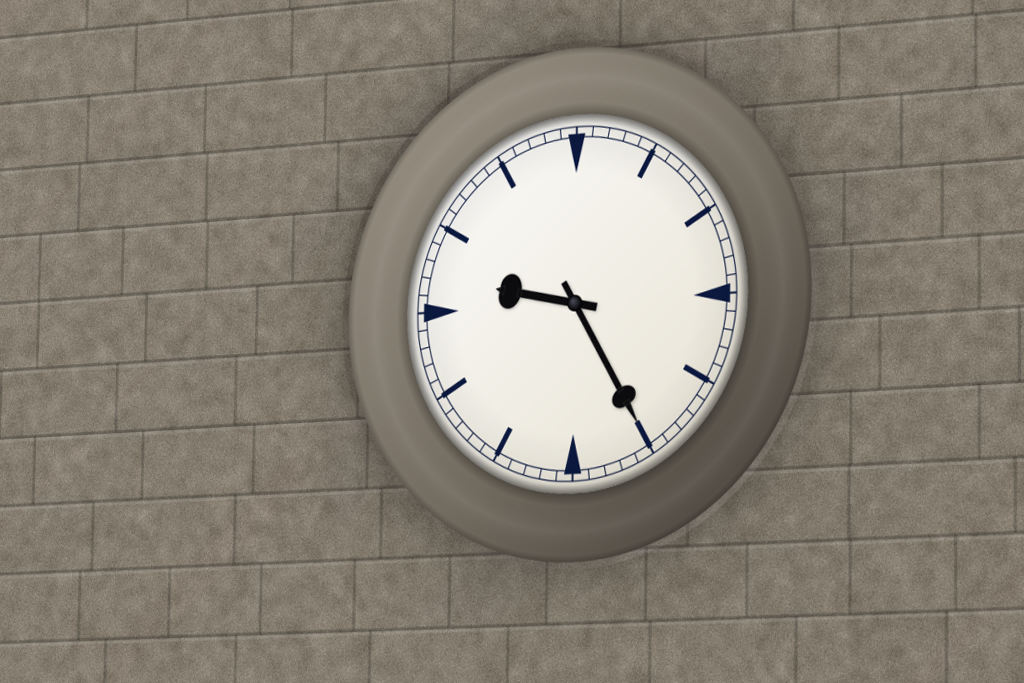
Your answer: 9,25
